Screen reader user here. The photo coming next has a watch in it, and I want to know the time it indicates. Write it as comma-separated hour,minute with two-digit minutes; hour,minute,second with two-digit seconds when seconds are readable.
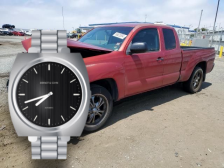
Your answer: 7,42
